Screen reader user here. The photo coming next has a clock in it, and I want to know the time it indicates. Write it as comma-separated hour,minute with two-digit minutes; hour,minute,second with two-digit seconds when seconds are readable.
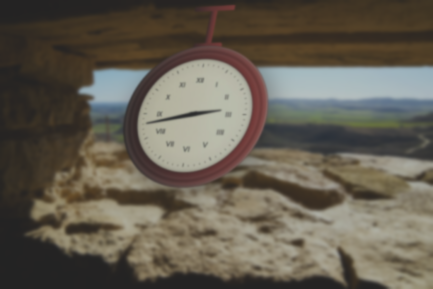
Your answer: 2,43
